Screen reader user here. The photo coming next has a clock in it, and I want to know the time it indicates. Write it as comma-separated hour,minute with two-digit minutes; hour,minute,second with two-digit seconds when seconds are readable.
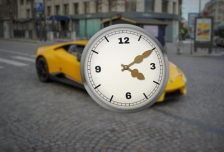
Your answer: 4,10
